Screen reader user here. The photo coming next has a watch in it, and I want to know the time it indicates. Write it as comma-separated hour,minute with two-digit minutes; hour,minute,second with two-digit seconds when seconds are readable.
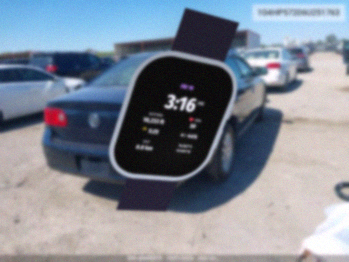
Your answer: 3,16
